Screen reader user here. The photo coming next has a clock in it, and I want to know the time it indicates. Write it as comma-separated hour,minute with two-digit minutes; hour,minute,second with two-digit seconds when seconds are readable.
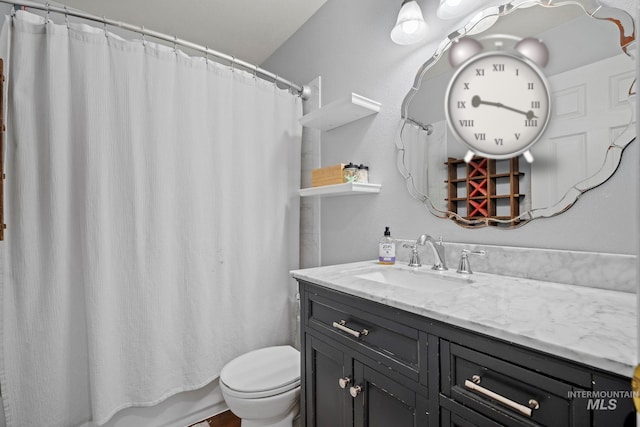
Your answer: 9,18
